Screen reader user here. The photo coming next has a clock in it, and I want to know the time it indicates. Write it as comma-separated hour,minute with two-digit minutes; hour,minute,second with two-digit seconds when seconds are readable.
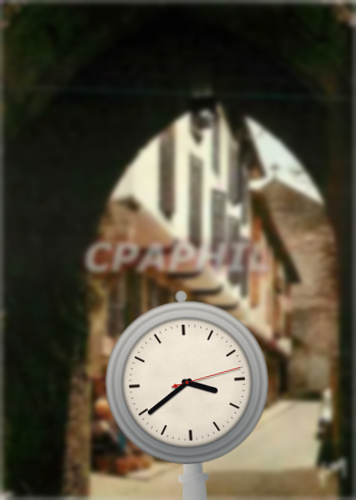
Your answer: 3,39,13
